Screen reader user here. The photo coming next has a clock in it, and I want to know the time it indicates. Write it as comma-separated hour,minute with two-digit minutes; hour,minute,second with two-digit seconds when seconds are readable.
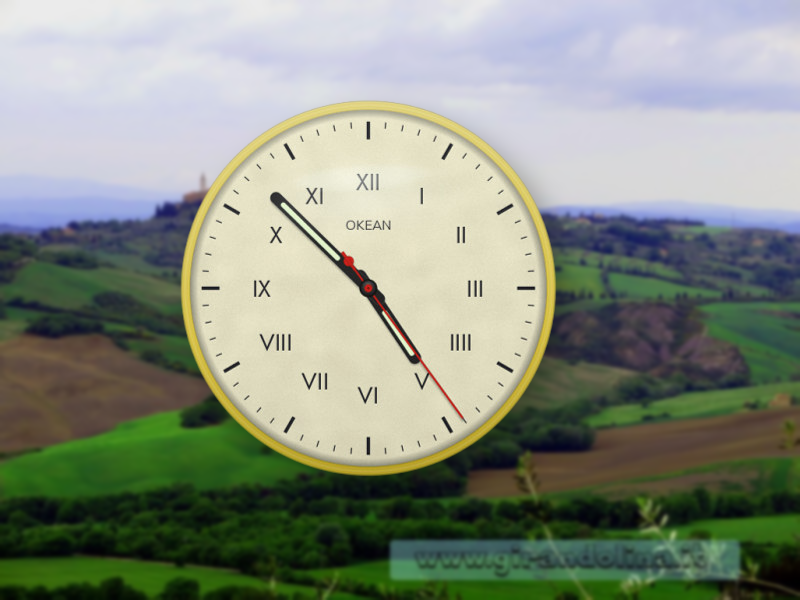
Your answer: 4,52,24
